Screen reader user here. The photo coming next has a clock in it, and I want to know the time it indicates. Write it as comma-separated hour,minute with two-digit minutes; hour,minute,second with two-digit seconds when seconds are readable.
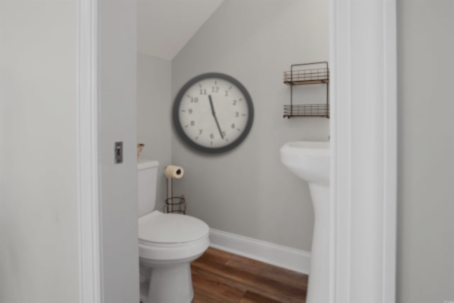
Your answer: 11,26
